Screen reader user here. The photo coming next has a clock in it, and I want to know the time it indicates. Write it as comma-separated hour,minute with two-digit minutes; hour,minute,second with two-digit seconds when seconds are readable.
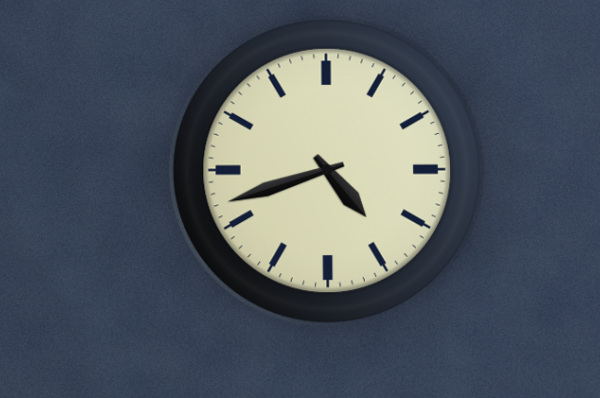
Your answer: 4,42
